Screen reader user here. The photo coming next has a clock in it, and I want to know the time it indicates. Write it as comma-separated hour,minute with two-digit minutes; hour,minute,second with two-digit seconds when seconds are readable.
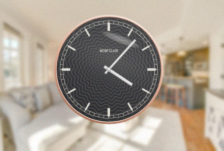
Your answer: 4,07
